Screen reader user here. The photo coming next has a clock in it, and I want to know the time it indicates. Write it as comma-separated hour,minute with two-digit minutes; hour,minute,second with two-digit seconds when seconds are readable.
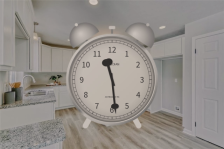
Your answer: 11,29
